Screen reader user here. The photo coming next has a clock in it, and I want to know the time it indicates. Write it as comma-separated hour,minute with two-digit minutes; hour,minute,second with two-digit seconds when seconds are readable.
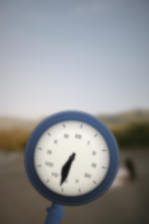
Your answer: 6,31
